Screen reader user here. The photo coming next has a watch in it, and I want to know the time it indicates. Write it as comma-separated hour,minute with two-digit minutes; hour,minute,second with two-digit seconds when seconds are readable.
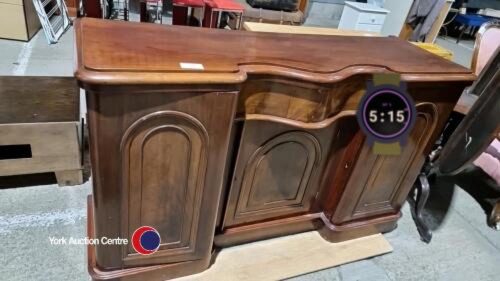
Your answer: 5,15
